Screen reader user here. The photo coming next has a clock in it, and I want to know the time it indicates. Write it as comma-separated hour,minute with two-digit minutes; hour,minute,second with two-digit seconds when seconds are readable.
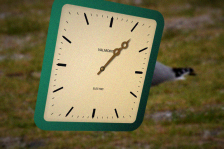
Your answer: 1,06
